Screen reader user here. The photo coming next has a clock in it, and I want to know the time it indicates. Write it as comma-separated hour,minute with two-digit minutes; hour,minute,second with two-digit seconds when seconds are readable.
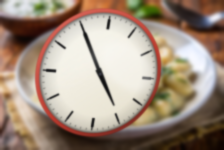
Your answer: 4,55
